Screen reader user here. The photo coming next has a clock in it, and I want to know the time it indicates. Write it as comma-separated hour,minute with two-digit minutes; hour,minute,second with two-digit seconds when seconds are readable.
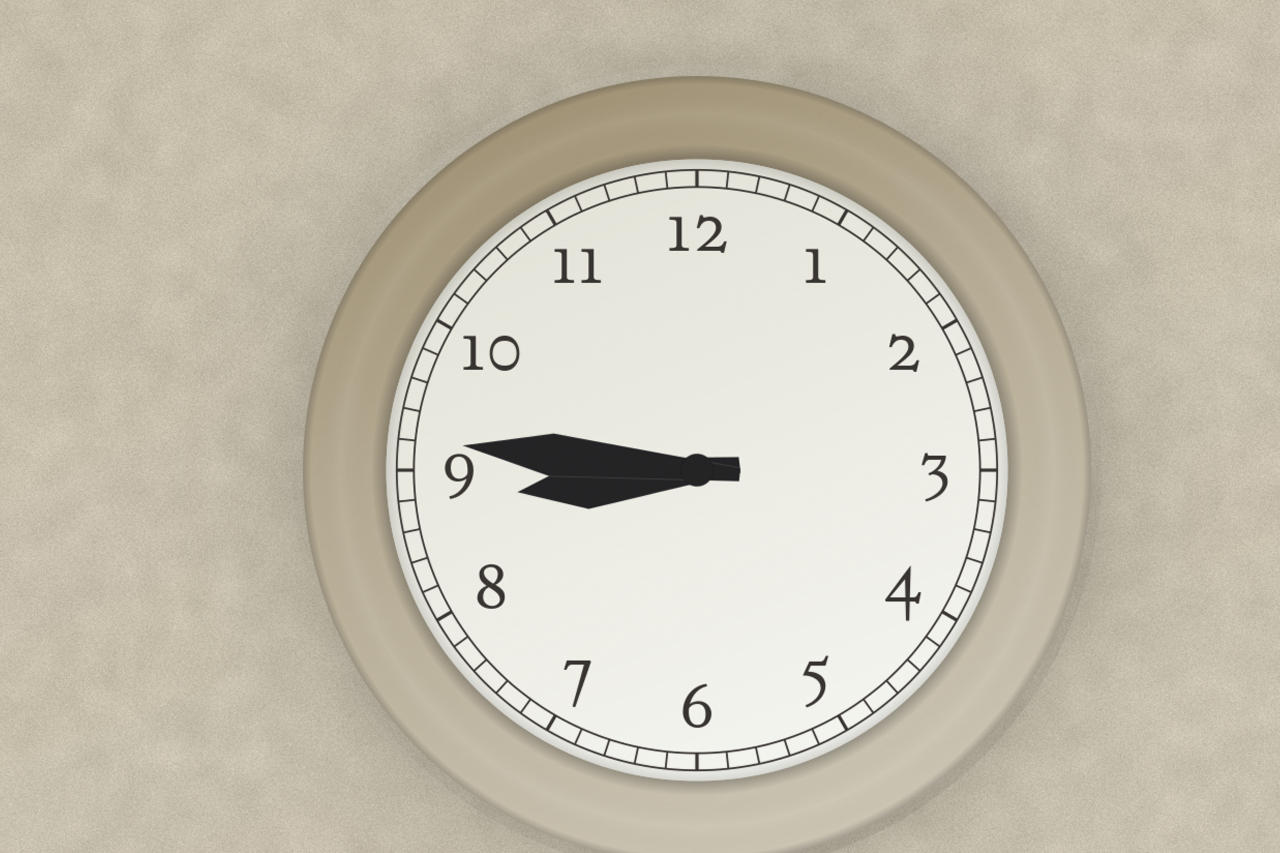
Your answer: 8,46
